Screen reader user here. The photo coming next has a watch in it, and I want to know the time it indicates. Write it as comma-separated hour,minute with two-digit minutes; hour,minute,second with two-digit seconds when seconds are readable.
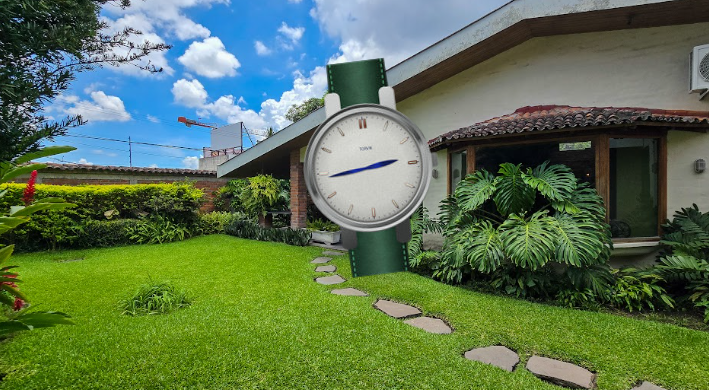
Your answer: 2,44
